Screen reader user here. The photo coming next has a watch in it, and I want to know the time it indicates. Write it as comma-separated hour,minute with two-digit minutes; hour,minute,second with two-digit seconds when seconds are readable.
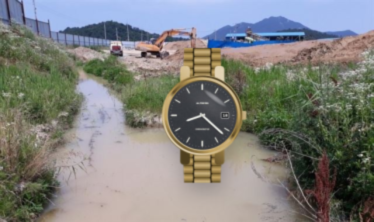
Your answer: 8,22
